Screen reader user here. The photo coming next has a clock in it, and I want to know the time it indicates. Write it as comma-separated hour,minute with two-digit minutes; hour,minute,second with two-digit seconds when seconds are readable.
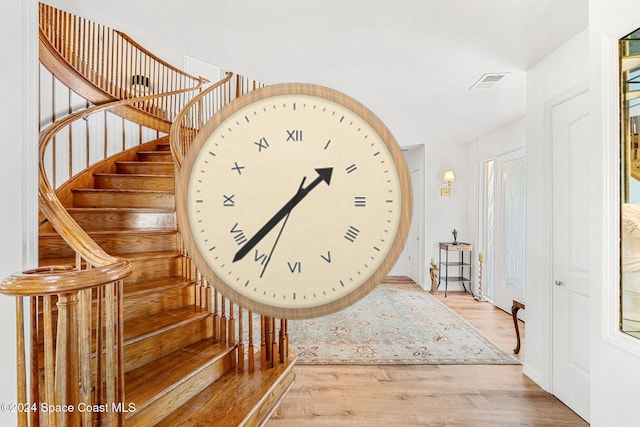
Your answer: 1,37,34
